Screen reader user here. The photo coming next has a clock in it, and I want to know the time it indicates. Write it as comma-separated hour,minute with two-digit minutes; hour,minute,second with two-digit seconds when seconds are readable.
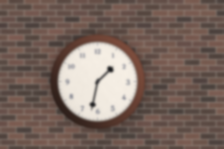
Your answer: 1,32
